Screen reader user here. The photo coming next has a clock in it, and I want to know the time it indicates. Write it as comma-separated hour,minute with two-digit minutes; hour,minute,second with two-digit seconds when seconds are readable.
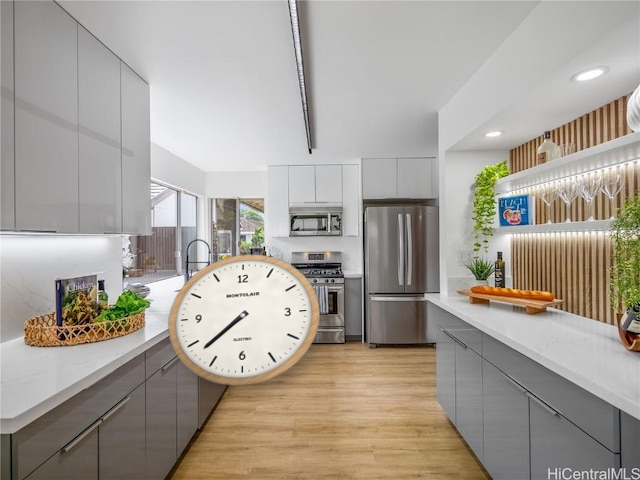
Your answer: 7,38
